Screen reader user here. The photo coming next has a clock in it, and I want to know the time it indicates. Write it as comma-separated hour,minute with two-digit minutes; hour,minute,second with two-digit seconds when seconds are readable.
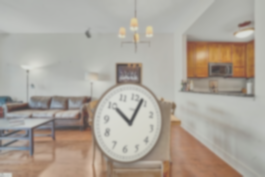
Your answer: 10,03
